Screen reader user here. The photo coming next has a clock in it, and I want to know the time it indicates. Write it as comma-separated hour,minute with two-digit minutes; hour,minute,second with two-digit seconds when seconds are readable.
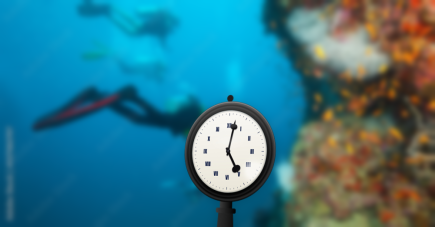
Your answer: 5,02
